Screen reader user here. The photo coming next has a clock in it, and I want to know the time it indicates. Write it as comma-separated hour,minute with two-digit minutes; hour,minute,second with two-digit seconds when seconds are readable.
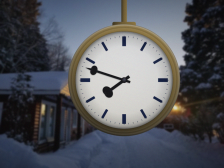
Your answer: 7,48
